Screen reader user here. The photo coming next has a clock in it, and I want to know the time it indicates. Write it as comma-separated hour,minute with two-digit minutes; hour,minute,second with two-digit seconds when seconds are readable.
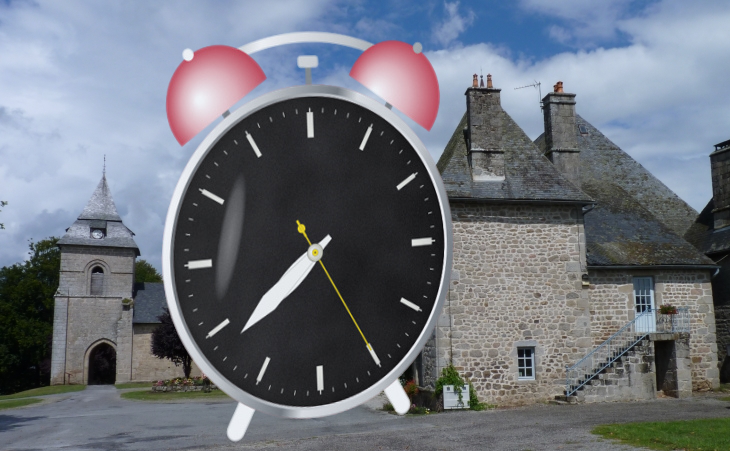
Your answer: 7,38,25
